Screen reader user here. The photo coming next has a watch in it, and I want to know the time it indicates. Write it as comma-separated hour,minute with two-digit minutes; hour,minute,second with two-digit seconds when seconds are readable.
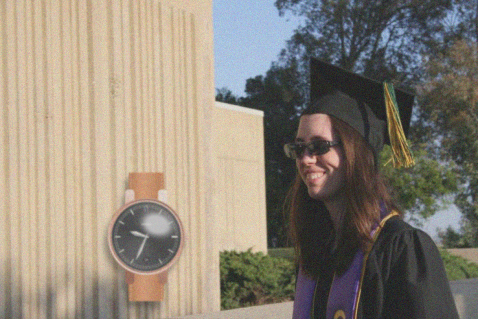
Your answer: 9,34
